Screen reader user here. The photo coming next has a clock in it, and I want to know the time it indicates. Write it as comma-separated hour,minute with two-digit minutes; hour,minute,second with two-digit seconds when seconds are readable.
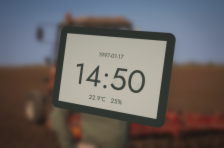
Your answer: 14,50
